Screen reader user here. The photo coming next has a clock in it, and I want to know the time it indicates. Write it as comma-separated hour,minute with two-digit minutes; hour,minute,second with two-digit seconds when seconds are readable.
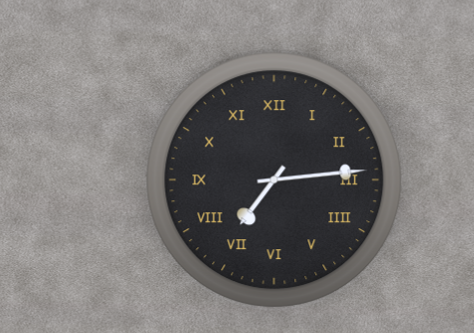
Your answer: 7,14
